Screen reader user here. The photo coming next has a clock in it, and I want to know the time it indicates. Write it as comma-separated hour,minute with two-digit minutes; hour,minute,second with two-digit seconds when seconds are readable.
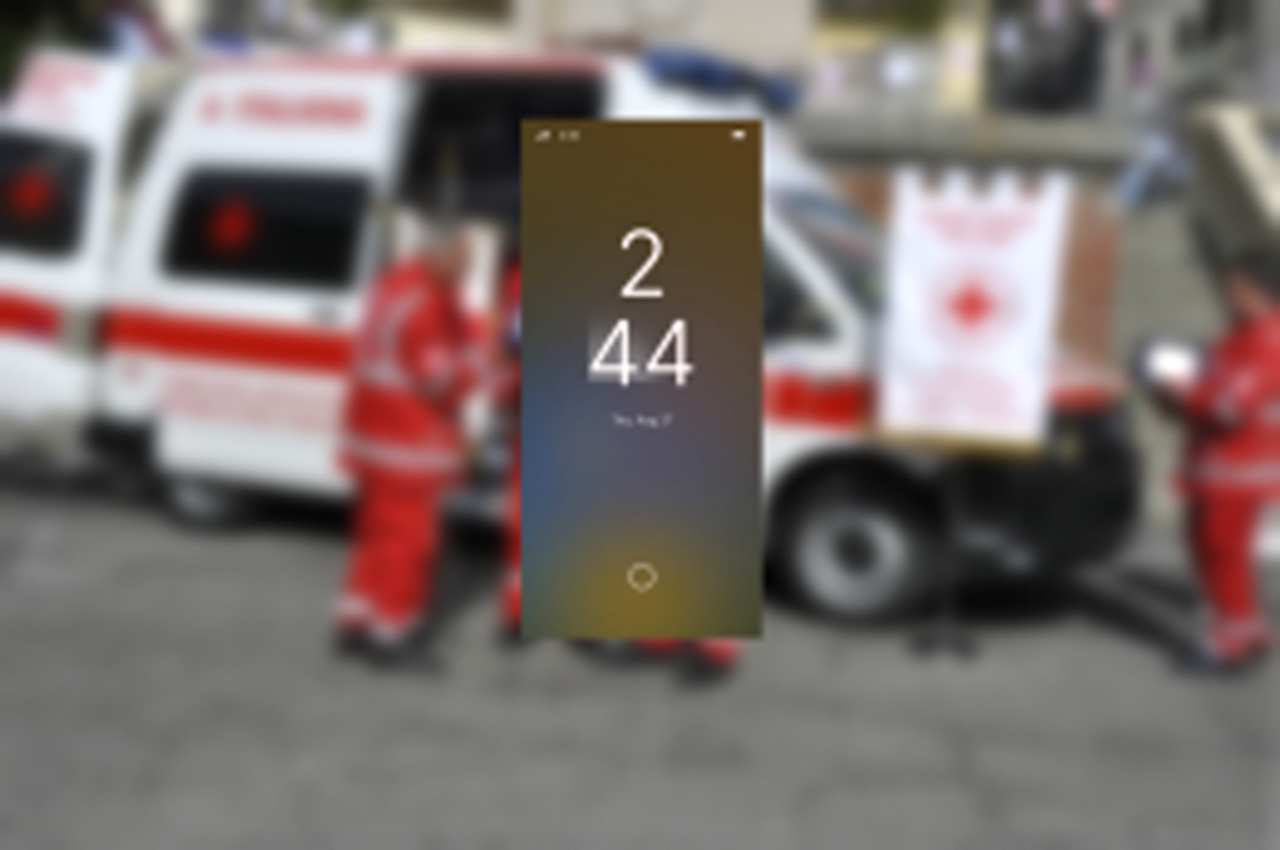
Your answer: 2,44
